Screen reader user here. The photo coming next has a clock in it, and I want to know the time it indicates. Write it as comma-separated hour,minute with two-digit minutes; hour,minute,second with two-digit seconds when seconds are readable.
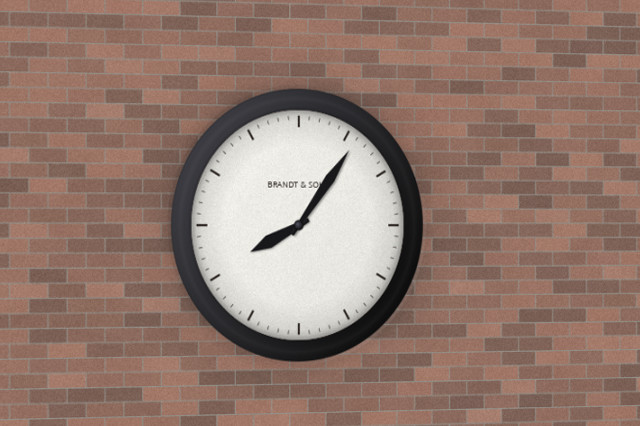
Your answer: 8,06
